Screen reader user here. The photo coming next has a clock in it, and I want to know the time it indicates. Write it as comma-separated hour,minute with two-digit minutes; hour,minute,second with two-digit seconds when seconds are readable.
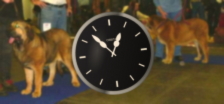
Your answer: 12,53
